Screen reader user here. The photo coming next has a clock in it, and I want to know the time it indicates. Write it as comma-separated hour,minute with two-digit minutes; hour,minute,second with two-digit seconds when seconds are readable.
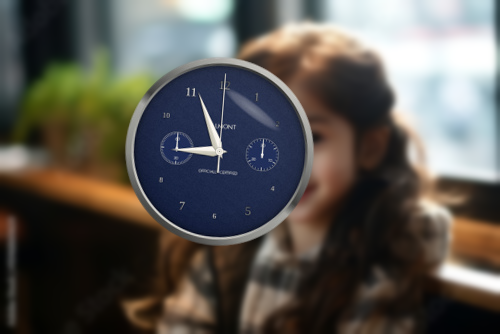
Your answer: 8,56
